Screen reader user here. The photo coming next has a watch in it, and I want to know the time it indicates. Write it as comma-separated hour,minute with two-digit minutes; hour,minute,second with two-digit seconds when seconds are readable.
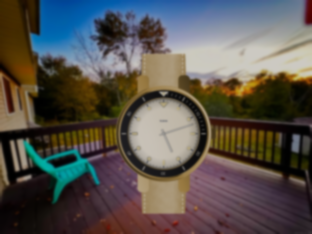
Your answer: 5,12
